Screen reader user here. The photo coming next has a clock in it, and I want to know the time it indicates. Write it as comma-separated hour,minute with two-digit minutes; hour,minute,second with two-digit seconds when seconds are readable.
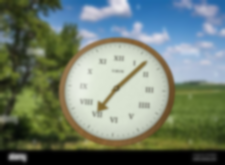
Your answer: 7,07
